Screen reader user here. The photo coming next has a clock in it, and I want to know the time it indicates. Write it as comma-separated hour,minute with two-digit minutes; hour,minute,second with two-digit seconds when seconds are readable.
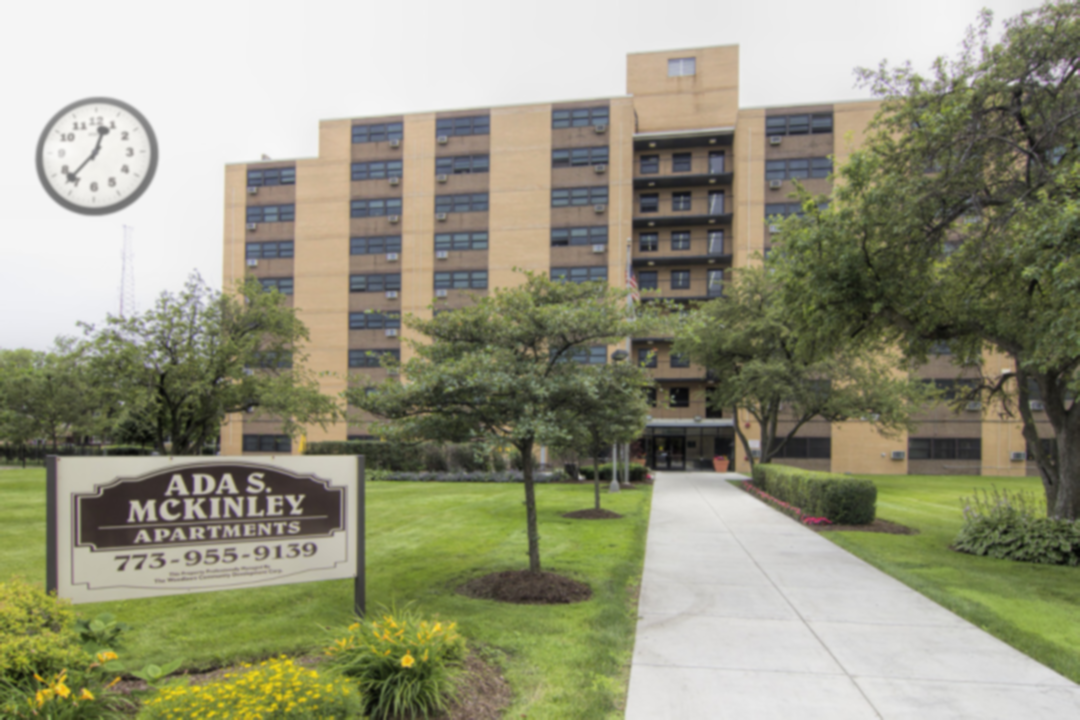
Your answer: 12,37
